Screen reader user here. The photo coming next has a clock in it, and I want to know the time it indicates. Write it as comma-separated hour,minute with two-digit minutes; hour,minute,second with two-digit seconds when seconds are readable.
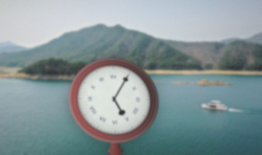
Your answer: 5,05
